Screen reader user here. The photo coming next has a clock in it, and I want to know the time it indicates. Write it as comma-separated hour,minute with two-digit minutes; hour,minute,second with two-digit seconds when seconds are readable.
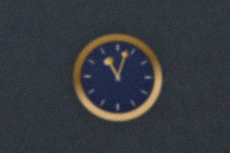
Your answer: 11,03
